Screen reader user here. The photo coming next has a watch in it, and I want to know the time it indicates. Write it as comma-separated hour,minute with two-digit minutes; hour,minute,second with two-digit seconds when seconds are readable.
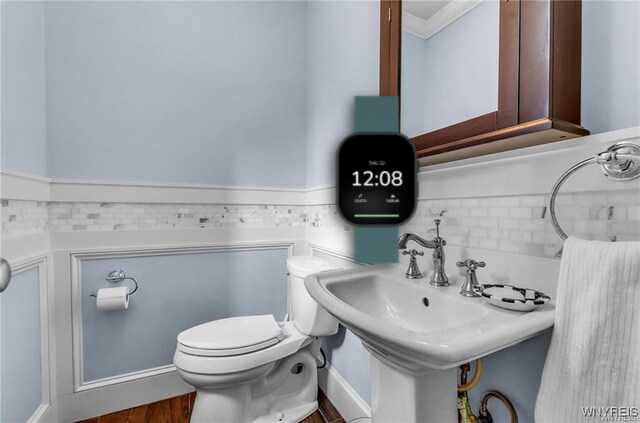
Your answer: 12,08
